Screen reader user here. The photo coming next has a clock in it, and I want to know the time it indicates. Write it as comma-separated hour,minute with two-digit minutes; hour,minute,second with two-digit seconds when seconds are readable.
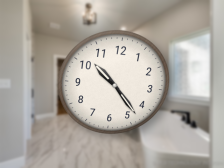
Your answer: 10,23
